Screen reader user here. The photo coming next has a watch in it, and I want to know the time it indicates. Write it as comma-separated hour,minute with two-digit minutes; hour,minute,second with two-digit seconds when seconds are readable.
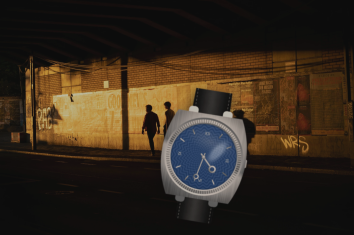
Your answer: 4,32
